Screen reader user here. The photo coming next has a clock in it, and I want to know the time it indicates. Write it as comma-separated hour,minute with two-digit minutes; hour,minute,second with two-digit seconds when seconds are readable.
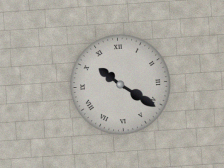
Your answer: 10,21
